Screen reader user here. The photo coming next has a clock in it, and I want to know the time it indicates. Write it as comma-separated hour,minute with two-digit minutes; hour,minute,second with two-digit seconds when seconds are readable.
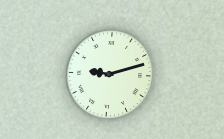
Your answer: 9,12
